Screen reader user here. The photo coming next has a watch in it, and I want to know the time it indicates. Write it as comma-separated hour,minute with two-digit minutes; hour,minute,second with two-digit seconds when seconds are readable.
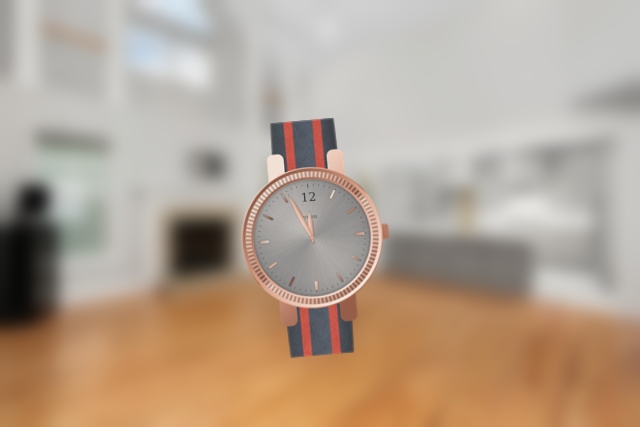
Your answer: 11,56
